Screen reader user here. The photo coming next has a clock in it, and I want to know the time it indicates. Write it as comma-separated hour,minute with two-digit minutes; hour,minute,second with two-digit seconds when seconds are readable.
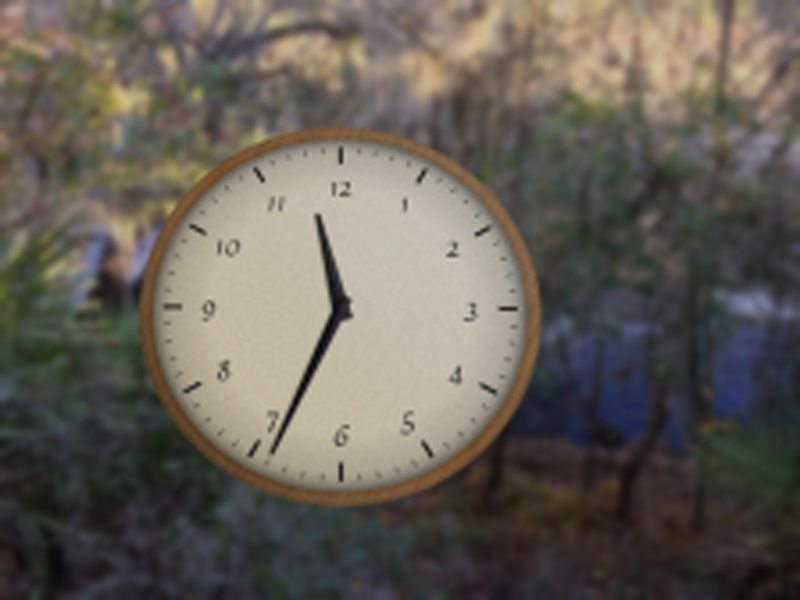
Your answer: 11,34
